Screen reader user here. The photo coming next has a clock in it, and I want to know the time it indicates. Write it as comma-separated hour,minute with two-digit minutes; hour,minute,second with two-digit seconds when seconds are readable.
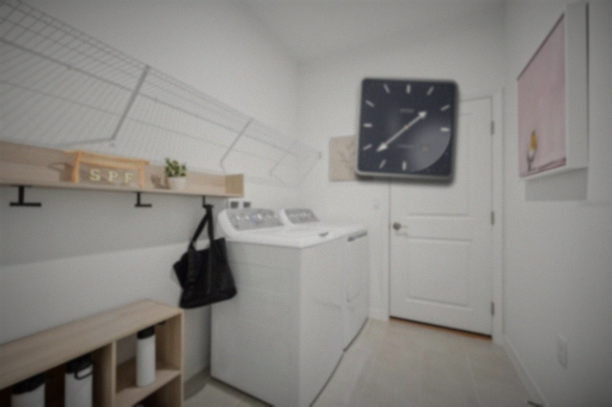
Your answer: 1,38
